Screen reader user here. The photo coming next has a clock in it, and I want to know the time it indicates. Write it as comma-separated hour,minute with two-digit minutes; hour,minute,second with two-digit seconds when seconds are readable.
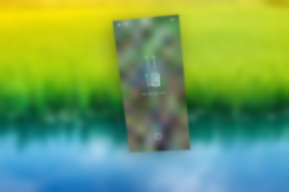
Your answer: 11,13
